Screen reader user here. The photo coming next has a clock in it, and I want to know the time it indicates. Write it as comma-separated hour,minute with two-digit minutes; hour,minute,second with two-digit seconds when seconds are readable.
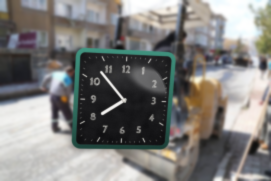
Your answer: 7,53
